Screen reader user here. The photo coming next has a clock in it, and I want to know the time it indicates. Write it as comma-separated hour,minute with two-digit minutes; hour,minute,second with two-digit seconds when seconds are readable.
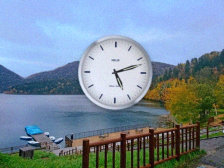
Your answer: 5,12
